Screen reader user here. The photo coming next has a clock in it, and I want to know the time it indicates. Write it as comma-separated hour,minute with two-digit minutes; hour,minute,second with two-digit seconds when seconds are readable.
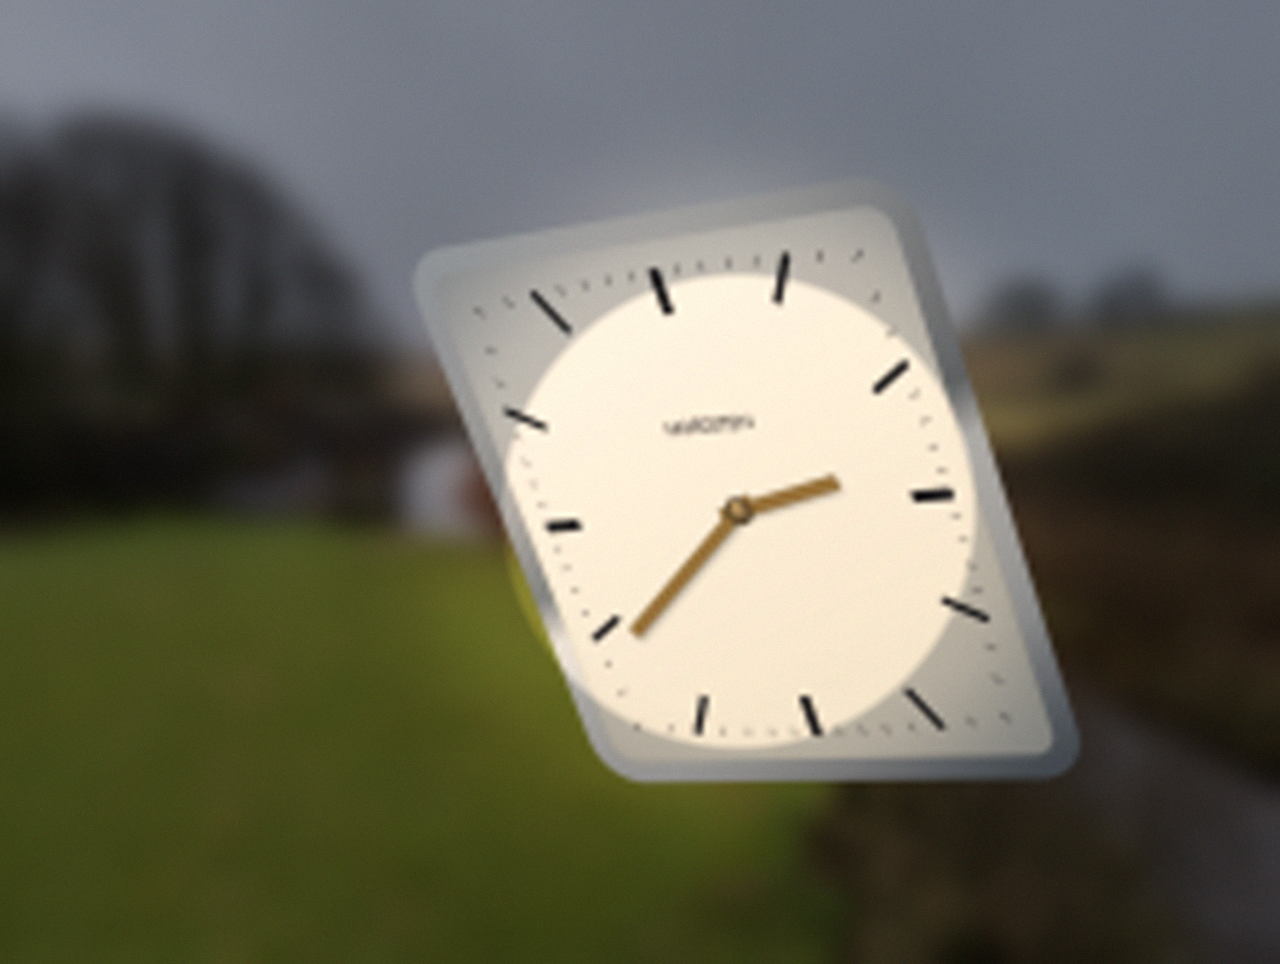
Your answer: 2,39
